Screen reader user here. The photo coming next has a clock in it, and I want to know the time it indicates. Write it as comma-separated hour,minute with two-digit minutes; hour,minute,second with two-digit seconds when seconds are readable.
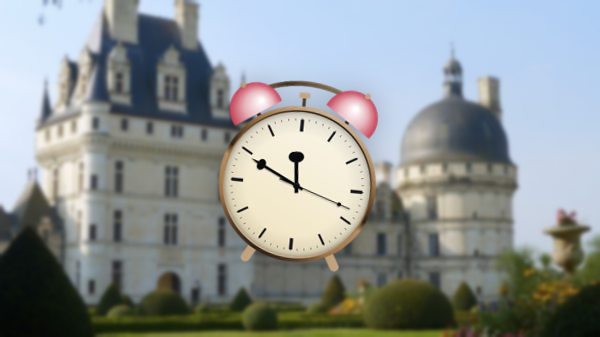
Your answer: 11,49,18
